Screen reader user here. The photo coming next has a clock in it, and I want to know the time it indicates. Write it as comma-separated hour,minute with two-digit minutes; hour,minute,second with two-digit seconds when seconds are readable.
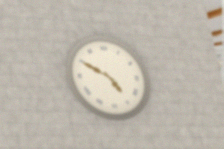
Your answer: 4,50
